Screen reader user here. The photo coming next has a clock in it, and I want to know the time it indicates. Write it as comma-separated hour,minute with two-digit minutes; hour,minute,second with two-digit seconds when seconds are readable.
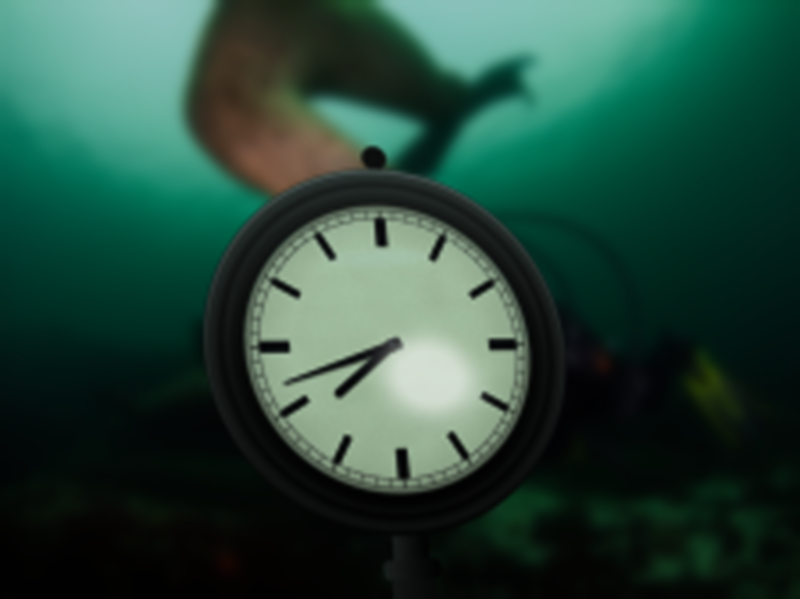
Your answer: 7,42
